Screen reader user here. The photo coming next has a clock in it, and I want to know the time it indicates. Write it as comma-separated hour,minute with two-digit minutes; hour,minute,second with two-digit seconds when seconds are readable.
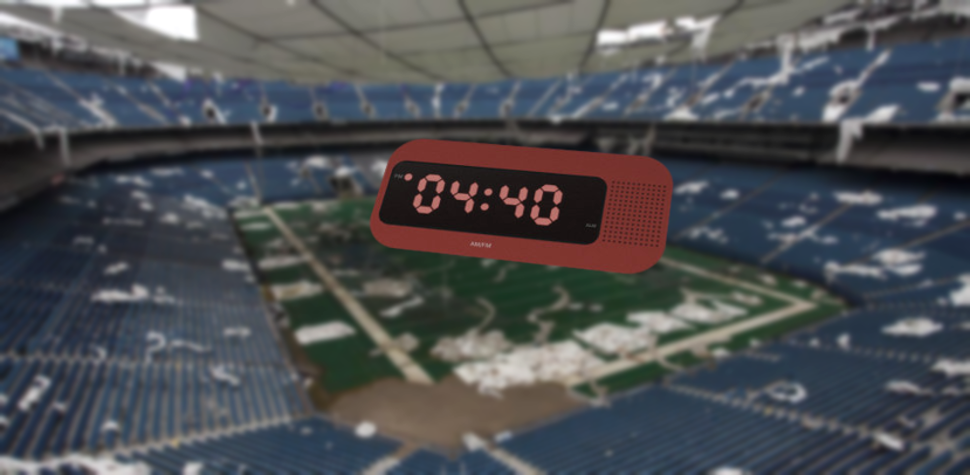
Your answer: 4,40
